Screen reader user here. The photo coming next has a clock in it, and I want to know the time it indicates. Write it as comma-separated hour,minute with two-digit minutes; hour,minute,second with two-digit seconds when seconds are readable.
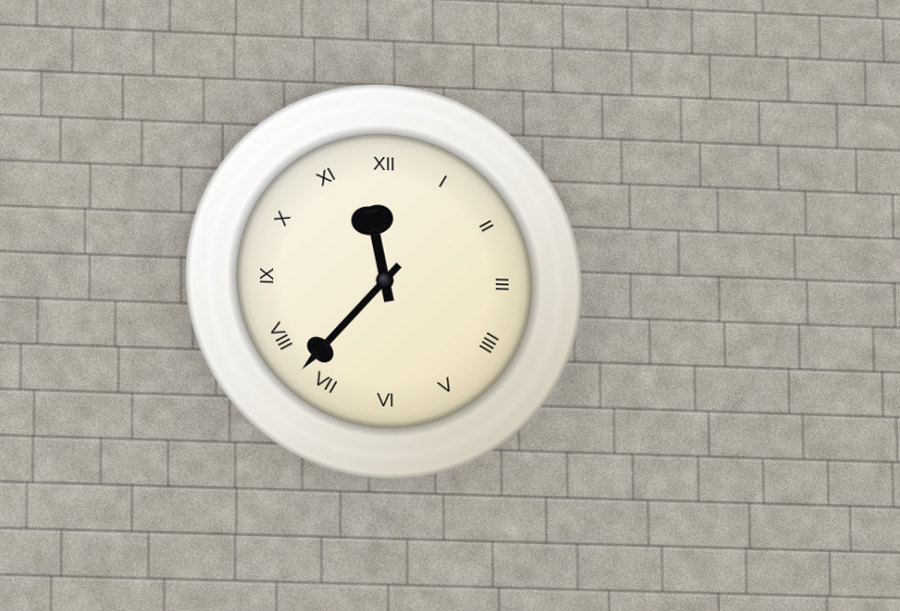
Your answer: 11,37
